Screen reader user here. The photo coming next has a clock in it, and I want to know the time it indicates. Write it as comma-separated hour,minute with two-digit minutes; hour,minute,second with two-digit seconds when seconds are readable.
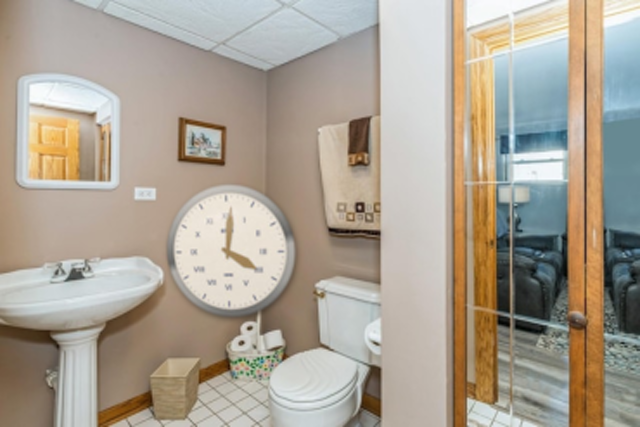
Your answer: 4,01
